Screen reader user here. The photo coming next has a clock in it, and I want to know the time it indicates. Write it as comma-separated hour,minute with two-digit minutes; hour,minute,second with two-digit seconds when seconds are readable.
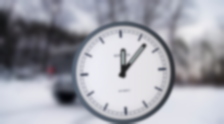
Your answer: 12,07
